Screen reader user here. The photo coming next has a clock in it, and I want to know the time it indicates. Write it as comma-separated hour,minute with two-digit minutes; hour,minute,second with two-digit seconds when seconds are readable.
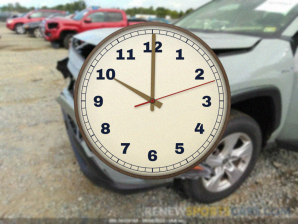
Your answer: 10,00,12
